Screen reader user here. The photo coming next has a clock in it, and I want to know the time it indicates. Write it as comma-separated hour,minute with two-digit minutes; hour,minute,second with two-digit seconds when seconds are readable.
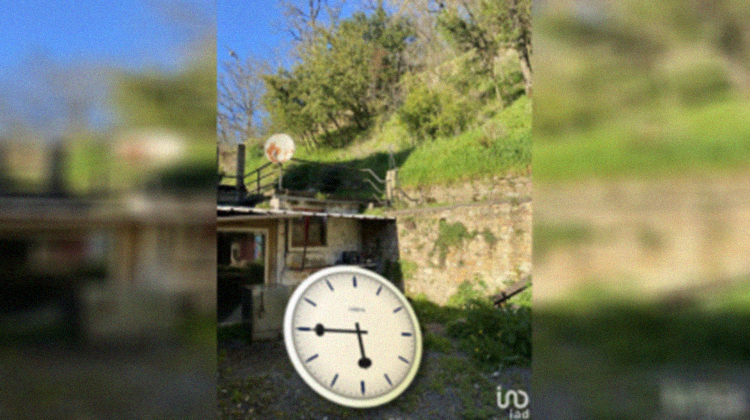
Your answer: 5,45
